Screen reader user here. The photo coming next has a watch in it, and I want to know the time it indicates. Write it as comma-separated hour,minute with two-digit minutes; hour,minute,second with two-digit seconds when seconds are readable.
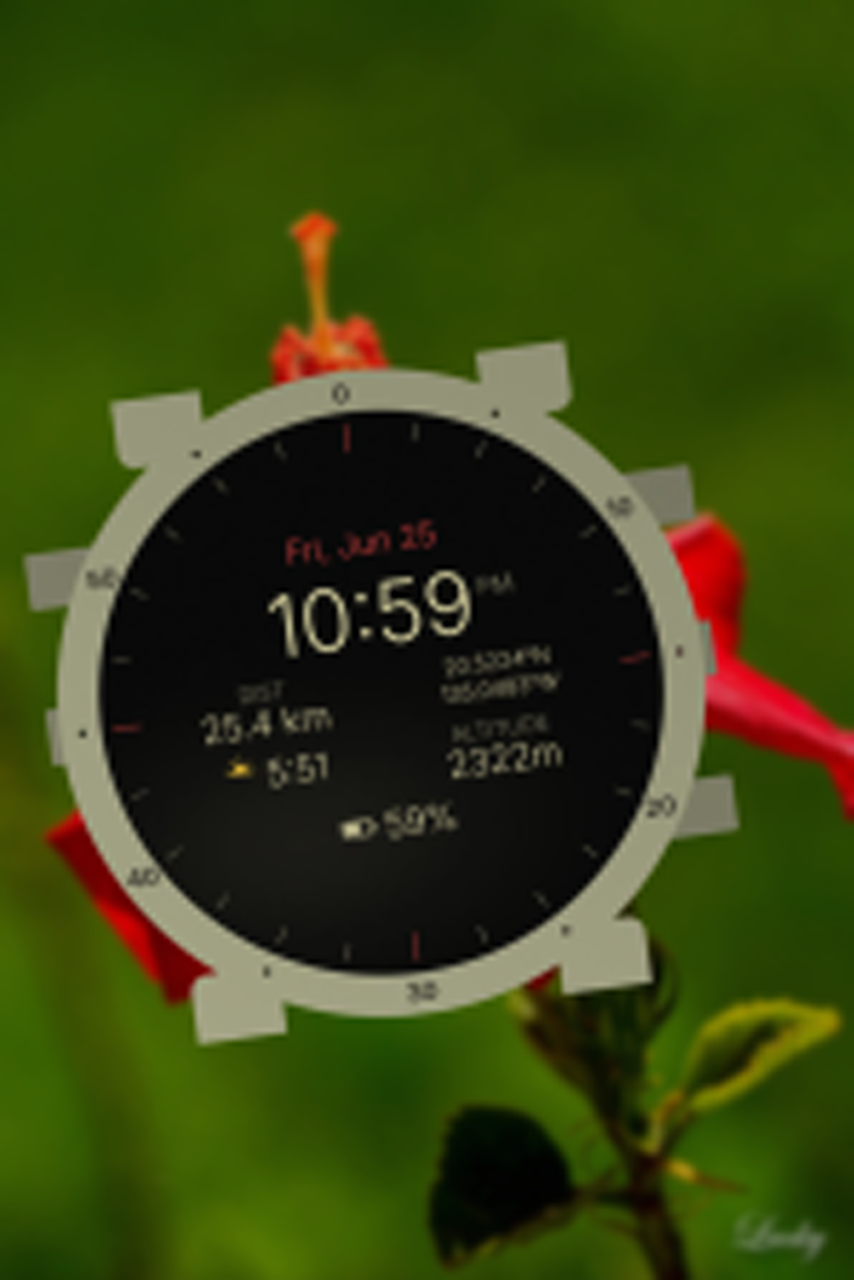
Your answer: 10,59
